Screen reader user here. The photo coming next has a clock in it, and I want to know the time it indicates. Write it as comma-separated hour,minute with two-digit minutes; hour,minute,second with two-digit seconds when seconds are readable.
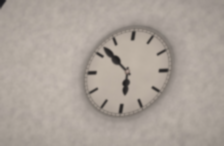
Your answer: 5,52
